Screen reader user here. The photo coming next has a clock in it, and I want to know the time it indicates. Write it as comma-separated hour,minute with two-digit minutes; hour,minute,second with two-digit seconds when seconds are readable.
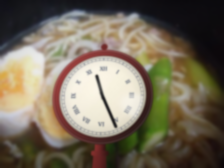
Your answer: 11,26
